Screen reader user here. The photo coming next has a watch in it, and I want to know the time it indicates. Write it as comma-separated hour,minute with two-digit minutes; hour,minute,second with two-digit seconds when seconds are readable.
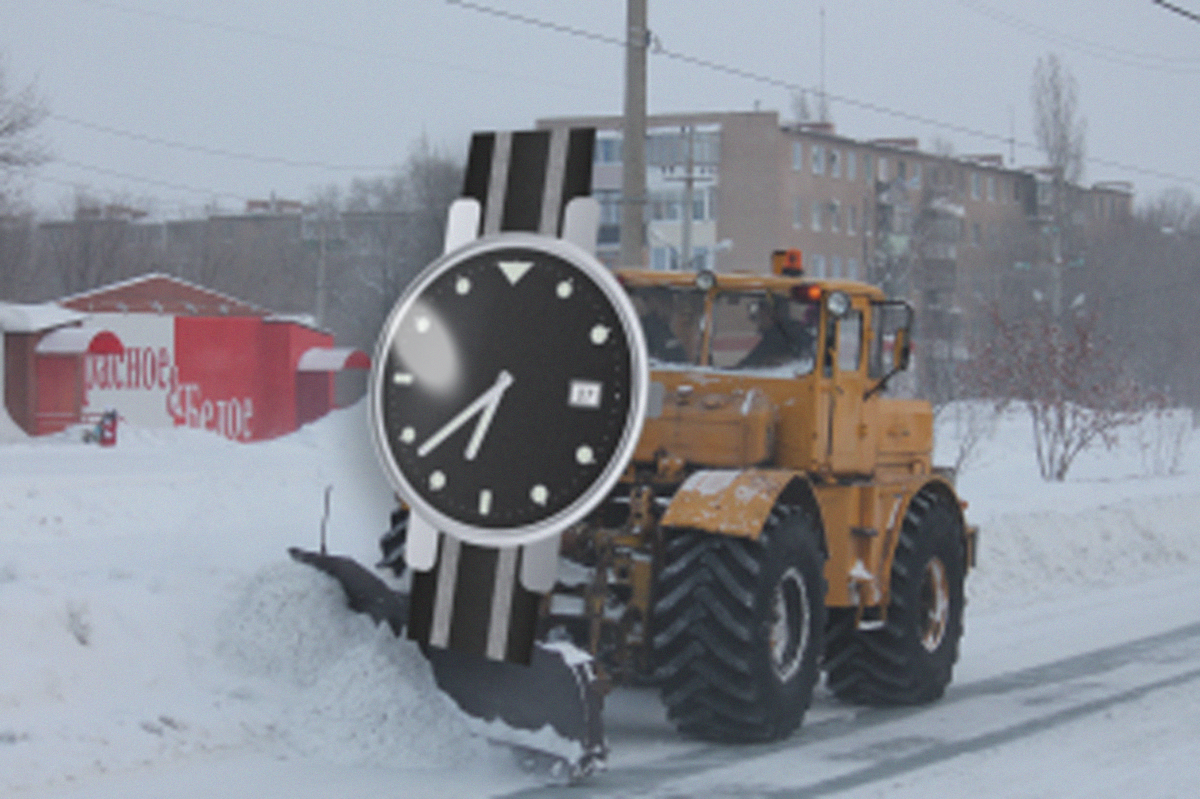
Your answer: 6,38
